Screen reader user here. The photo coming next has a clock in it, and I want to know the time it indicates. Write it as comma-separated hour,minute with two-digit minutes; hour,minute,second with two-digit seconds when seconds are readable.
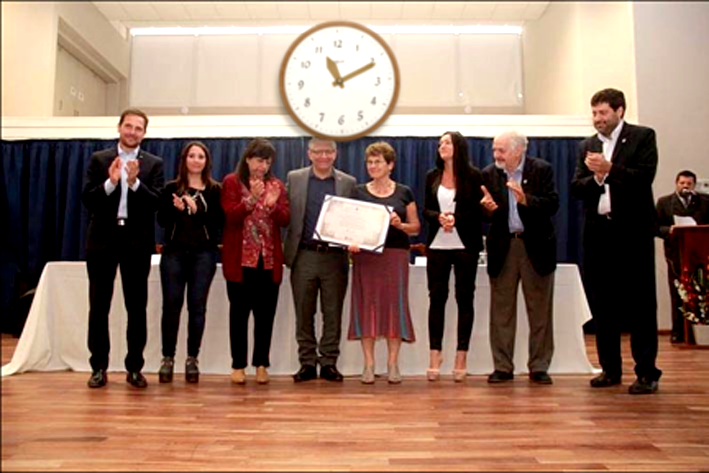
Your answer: 11,11
